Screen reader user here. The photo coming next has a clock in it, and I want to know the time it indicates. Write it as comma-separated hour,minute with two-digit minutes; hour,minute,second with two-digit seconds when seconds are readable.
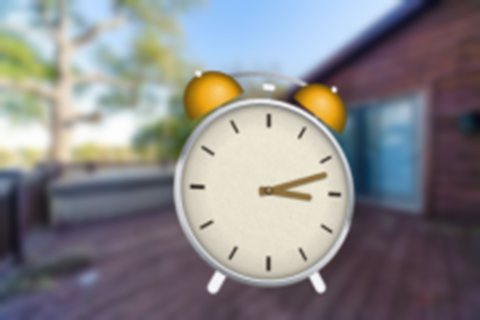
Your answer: 3,12
